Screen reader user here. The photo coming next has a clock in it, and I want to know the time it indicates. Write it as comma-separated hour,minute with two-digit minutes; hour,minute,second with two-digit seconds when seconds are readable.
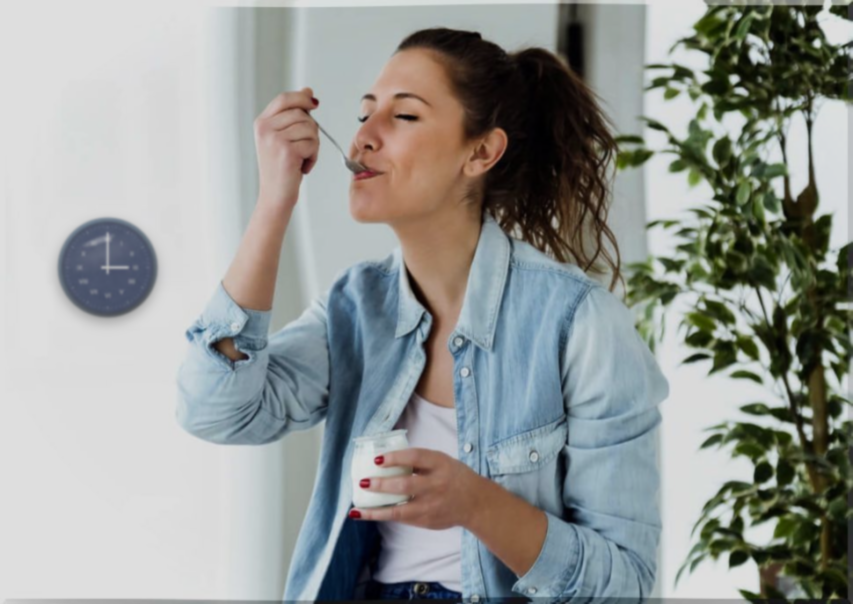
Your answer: 3,00
